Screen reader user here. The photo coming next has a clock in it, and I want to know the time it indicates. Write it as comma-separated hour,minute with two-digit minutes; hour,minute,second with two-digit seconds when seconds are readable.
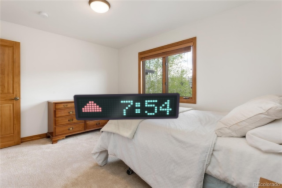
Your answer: 7,54
